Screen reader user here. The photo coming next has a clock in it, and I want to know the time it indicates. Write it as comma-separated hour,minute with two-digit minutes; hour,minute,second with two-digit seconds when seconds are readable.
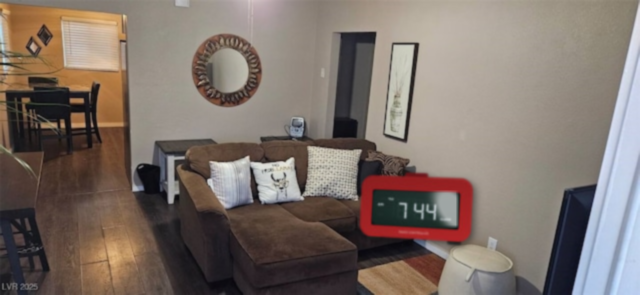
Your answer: 7,44
